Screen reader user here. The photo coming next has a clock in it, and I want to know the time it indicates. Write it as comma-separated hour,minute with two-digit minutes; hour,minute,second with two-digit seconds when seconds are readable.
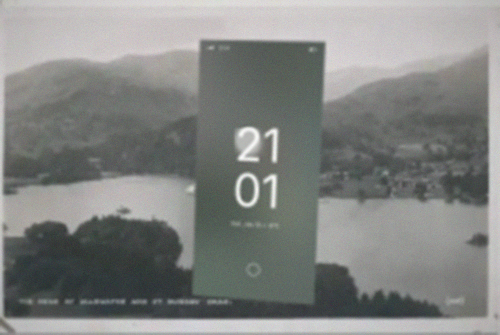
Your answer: 21,01
